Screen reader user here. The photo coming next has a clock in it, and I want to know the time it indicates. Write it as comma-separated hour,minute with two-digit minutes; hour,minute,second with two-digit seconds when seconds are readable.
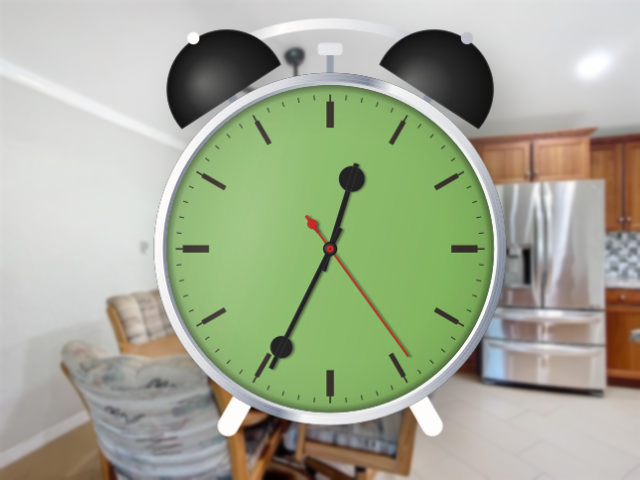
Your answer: 12,34,24
